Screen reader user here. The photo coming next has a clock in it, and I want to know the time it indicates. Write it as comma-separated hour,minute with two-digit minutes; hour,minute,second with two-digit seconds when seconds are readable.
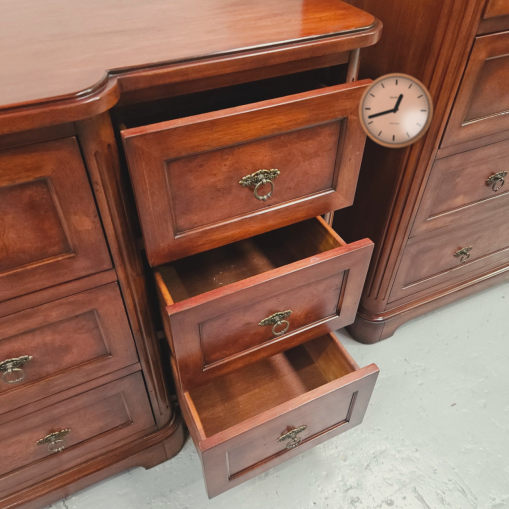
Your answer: 12,42
